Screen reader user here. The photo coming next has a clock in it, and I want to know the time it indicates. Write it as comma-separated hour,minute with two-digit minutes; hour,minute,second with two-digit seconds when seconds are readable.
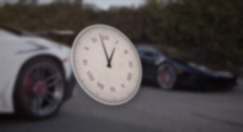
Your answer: 12,58
